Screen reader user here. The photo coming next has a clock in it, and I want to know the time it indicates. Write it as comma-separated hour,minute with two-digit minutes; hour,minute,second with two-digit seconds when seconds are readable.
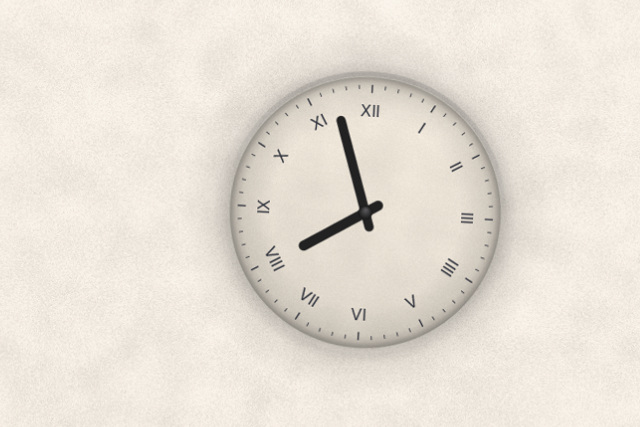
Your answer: 7,57
